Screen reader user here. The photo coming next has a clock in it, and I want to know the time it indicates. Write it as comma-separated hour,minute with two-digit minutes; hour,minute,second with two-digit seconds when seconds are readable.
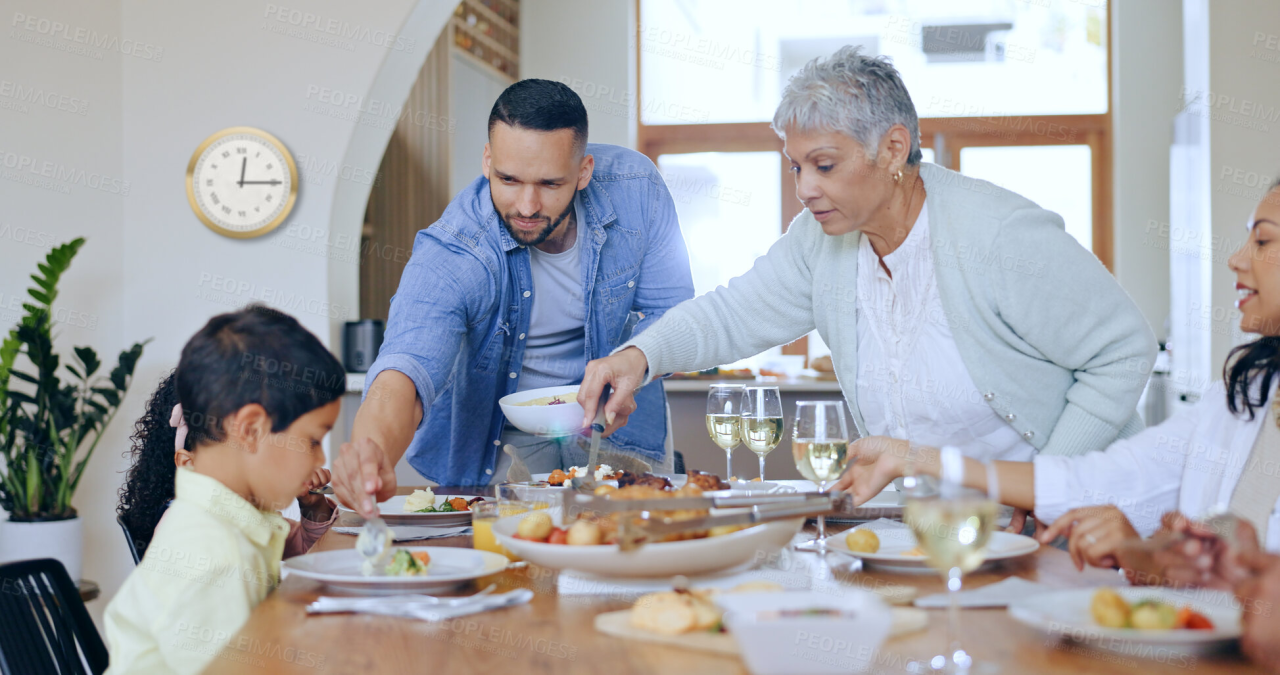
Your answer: 12,15
